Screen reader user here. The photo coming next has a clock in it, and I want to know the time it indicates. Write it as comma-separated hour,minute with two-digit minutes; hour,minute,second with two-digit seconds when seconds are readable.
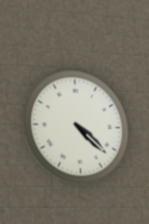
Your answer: 4,22
